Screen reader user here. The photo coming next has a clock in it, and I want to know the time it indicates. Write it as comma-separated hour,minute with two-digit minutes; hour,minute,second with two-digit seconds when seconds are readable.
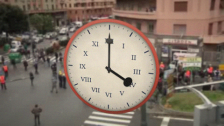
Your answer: 4,00
